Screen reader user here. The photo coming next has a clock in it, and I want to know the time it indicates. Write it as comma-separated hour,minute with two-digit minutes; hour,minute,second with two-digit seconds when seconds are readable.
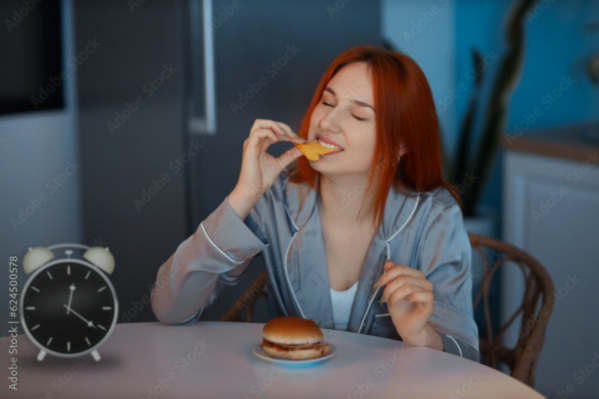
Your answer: 12,21
